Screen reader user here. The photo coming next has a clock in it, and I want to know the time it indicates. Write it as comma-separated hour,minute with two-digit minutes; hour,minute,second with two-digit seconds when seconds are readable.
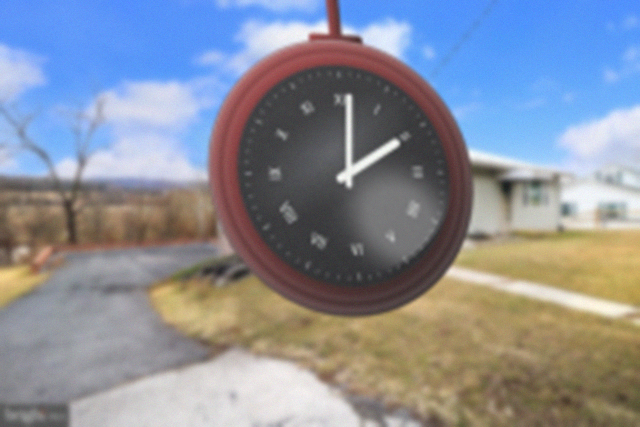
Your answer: 2,01
